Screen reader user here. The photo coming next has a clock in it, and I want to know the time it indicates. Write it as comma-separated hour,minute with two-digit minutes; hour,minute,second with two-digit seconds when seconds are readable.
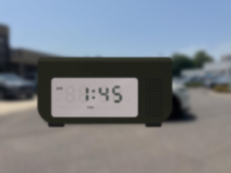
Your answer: 1,45
